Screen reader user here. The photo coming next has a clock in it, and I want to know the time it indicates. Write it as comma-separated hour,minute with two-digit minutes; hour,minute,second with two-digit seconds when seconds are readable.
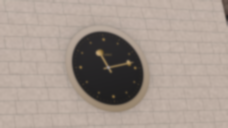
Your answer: 11,13
